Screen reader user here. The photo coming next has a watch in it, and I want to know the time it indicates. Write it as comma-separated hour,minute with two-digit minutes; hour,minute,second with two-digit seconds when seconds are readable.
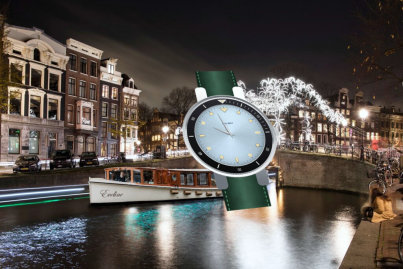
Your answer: 9,57
